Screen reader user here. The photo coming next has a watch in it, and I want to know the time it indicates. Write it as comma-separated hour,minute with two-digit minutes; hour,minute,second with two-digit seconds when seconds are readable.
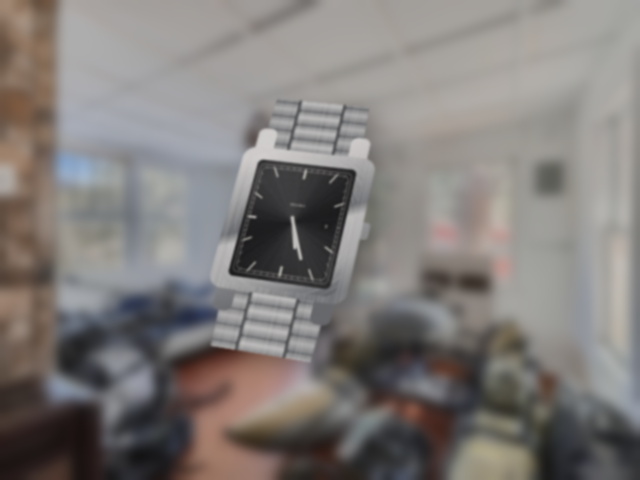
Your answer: 5,26
